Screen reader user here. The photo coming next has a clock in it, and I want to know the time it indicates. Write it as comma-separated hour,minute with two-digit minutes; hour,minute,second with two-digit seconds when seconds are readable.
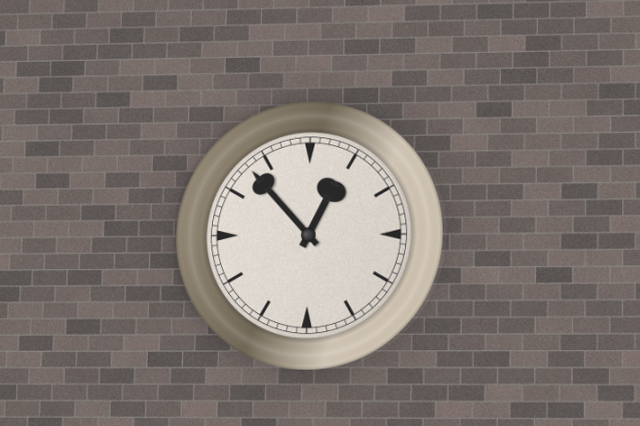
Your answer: 12,53
